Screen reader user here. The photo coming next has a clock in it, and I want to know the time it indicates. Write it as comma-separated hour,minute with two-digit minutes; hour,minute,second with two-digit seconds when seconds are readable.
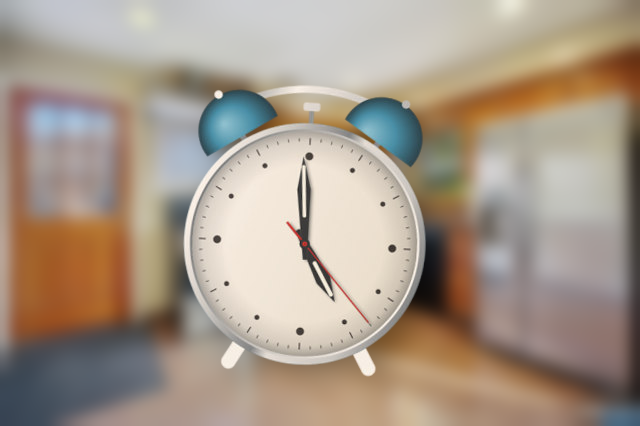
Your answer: 4,59,23
